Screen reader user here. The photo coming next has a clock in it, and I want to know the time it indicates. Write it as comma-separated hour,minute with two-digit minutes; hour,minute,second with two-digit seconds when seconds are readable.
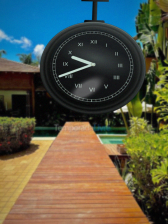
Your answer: 9,41
